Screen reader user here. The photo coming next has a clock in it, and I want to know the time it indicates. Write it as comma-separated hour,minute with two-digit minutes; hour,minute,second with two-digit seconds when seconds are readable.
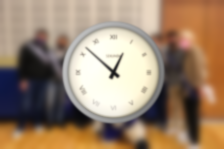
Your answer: 12,52
